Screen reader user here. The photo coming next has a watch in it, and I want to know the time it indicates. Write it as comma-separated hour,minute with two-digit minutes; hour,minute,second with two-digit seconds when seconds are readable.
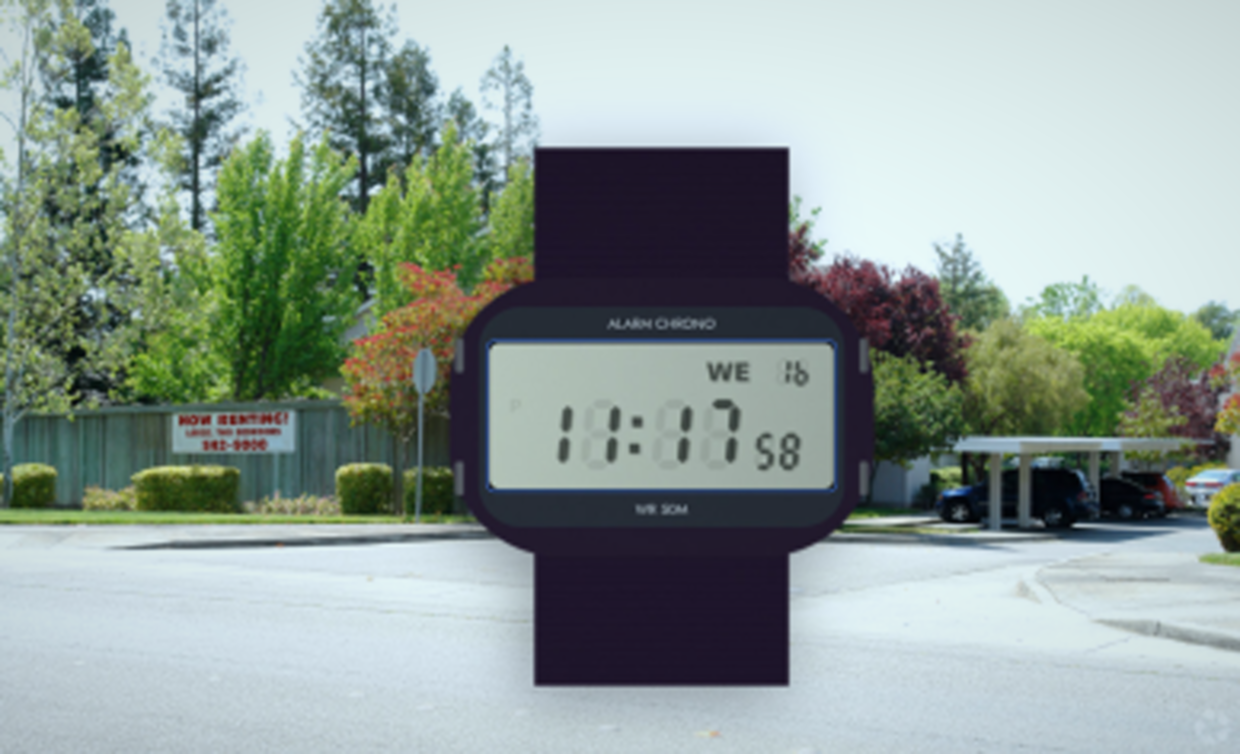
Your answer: 11,17,58
